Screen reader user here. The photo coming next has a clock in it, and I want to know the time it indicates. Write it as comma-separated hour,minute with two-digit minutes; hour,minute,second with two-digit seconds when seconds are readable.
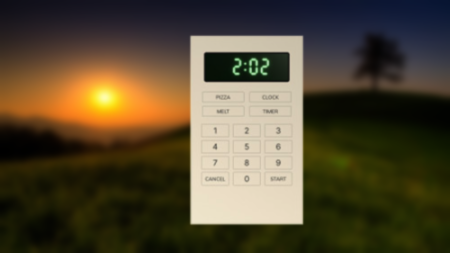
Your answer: 2,02
